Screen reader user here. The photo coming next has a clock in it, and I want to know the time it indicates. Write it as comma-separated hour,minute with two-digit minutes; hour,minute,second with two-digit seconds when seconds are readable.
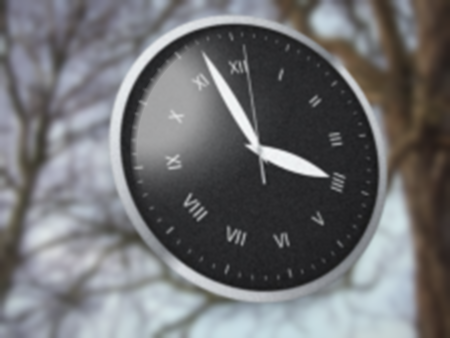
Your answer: 3,57,01
